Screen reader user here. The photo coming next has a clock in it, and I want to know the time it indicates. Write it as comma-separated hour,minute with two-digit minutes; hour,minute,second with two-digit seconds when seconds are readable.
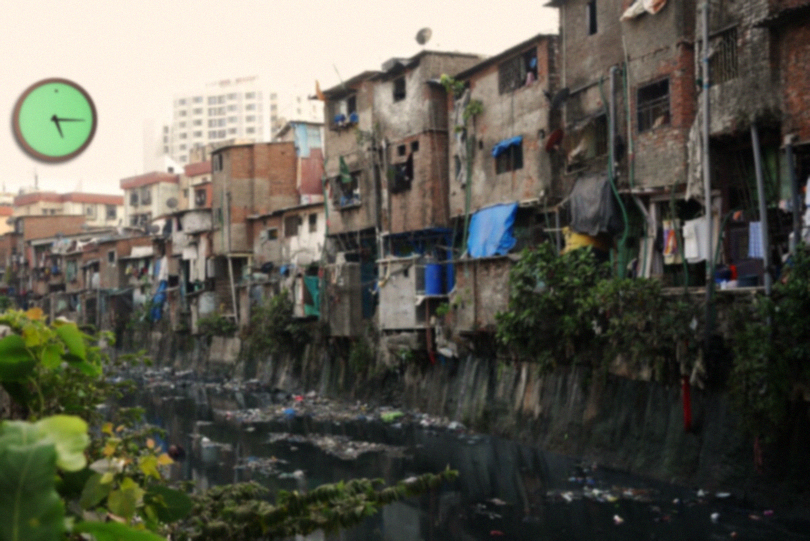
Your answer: 5,15
